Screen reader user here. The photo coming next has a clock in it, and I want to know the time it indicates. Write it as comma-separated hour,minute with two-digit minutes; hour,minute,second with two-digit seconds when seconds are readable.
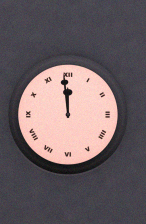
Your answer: 11,59
